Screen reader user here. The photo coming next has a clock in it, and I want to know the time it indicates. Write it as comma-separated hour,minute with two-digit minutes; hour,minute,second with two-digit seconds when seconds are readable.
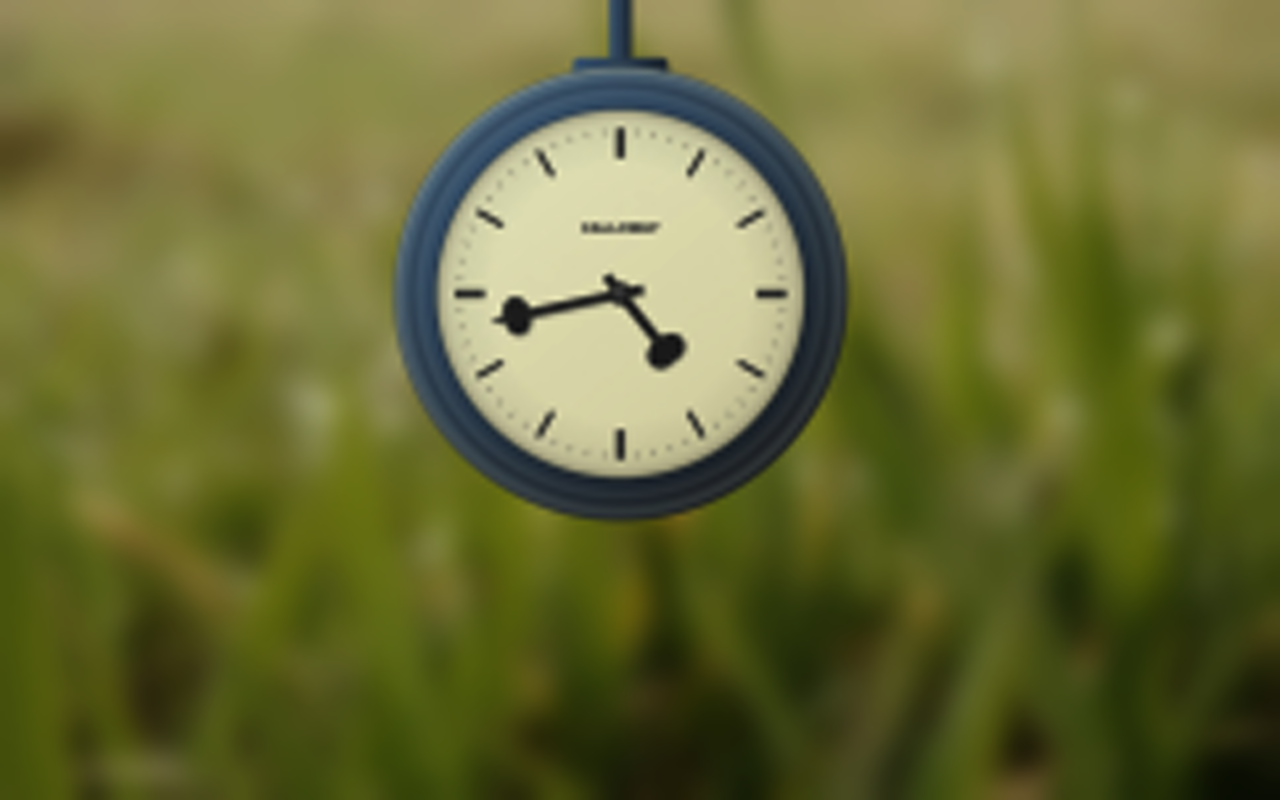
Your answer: 4,43
